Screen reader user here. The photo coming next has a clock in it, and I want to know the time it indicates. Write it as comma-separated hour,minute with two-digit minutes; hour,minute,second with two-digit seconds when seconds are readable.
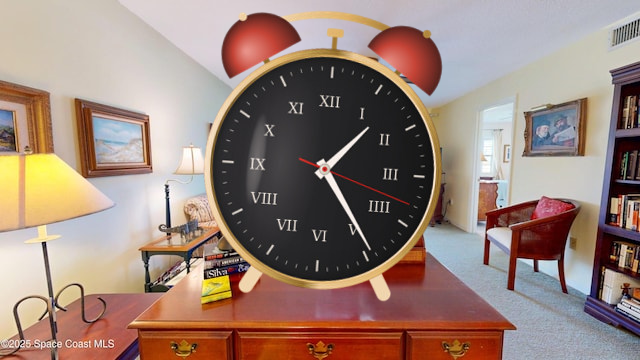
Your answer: 1,24,18
